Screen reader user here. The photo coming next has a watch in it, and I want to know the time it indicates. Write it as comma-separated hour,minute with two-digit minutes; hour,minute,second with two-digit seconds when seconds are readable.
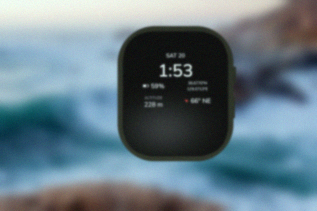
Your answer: 1,53
